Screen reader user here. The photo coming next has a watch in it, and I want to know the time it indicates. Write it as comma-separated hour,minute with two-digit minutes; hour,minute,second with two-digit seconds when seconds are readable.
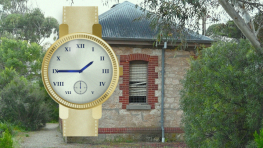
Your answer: 1,45
